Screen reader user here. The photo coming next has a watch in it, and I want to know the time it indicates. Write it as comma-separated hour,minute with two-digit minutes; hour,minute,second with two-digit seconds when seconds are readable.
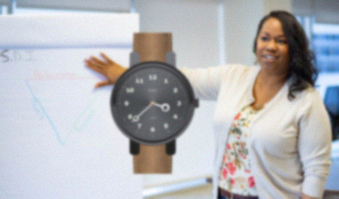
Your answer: 3,38
